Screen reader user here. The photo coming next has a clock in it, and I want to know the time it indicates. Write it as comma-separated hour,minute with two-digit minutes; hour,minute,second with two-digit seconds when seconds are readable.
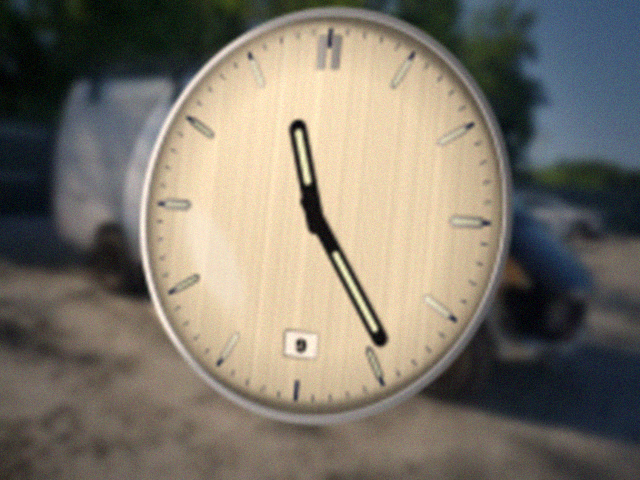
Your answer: 11,24
